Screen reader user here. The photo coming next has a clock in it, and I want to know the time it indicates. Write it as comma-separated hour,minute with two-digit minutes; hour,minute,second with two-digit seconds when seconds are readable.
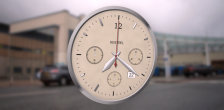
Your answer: 7,21
